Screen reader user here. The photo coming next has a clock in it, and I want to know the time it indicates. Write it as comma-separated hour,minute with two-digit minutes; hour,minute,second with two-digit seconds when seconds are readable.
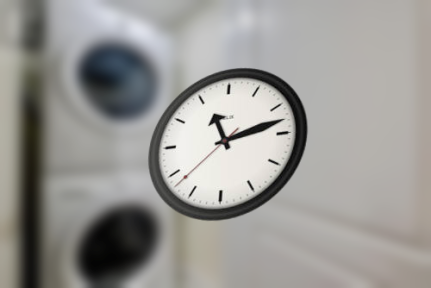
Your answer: 11,12,38
